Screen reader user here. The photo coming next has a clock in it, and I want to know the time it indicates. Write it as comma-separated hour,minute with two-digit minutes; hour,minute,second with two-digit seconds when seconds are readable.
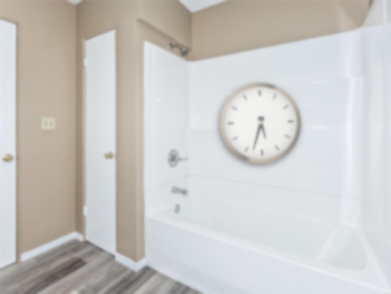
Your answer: 5,33
